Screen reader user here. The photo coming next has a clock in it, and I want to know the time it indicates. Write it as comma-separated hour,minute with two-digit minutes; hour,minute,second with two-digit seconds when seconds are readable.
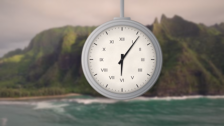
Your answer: 6,06
